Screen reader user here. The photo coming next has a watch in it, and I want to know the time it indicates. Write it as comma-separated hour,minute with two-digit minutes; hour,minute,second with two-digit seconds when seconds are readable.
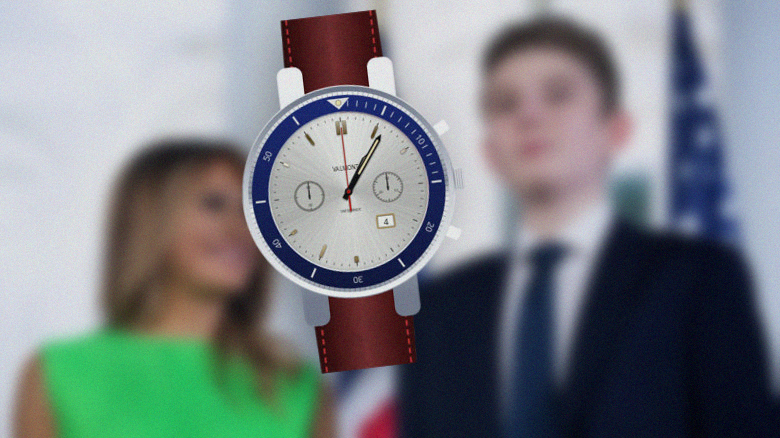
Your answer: 1,06
